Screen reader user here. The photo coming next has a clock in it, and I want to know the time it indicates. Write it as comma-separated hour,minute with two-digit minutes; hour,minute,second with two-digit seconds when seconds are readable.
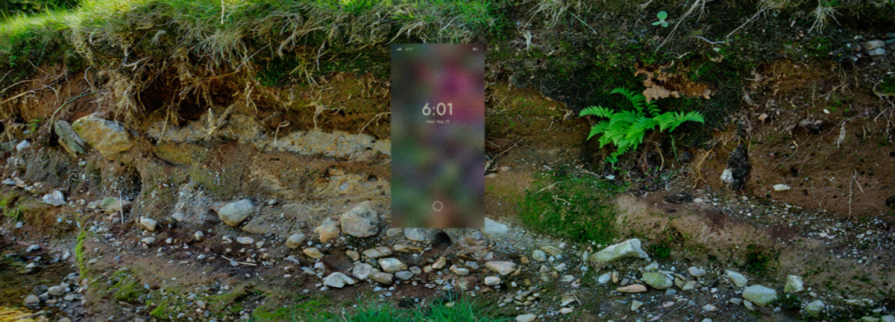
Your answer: 6,01
